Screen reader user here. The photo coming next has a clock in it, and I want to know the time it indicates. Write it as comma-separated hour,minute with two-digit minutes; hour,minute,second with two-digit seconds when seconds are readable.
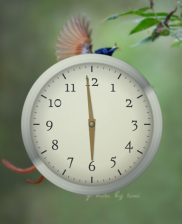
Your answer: 5,59
